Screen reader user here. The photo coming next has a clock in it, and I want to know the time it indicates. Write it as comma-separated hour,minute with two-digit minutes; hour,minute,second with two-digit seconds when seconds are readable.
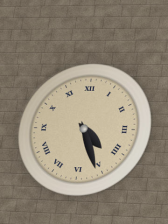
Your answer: 4,26
